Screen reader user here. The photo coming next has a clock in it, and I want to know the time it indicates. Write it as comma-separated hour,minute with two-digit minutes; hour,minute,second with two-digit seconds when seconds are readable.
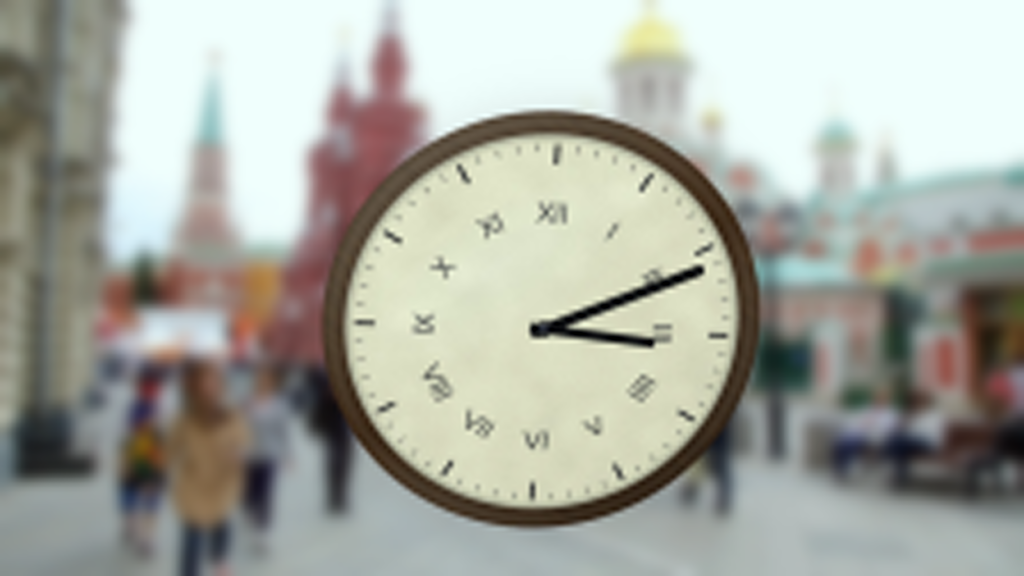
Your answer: 3,11
